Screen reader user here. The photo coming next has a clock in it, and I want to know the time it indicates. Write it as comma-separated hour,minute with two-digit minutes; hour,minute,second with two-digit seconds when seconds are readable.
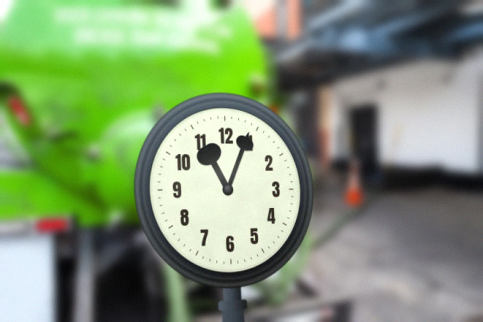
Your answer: 11,04
